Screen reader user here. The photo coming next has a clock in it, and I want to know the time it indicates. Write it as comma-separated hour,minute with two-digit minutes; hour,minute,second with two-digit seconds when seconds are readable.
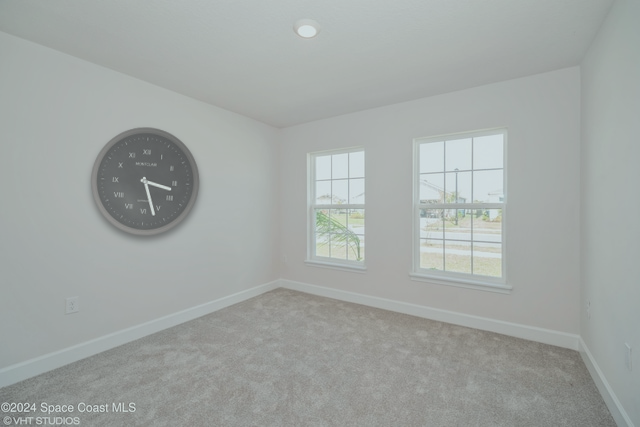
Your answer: 3,27
